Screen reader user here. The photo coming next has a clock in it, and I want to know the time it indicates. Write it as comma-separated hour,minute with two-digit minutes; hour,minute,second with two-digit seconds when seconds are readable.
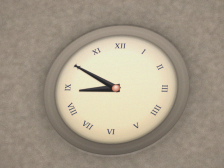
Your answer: 8,50
